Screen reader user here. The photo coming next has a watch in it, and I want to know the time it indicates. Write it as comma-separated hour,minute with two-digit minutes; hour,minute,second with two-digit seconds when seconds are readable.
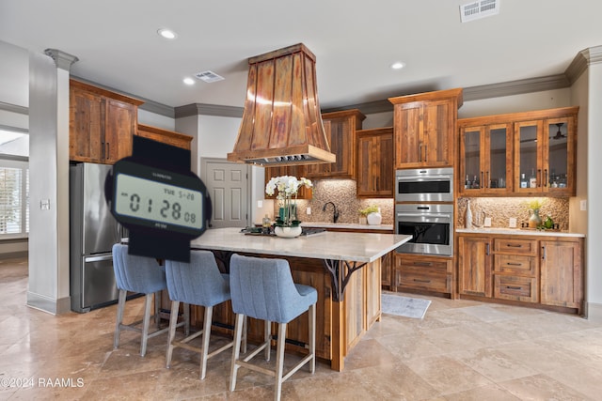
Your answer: 1,28,08
